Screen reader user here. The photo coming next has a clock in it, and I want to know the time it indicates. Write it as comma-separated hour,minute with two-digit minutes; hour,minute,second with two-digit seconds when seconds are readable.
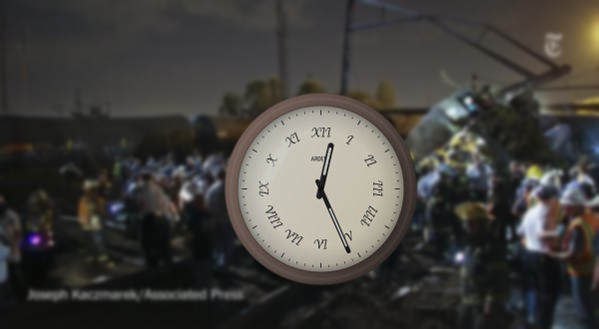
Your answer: 12,26
